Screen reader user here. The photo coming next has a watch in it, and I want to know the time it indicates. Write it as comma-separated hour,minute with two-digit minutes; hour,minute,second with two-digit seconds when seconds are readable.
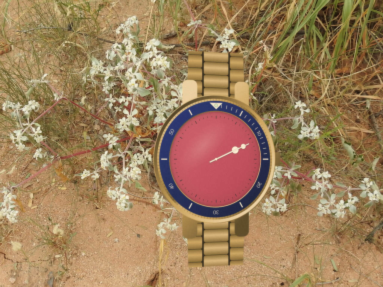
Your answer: 2,11
